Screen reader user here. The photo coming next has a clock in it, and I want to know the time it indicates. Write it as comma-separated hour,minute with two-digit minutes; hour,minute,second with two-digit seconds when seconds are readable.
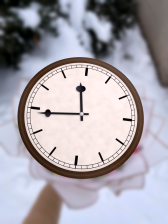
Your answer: 11,44
